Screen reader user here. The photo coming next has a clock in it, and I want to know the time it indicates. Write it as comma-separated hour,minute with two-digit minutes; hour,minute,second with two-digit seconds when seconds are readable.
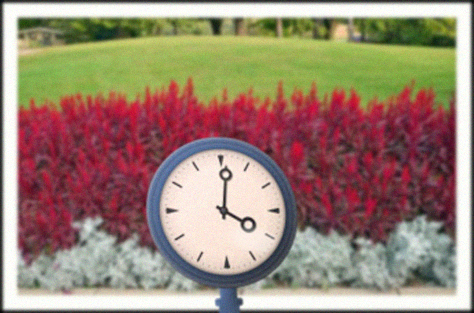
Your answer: 4,01
